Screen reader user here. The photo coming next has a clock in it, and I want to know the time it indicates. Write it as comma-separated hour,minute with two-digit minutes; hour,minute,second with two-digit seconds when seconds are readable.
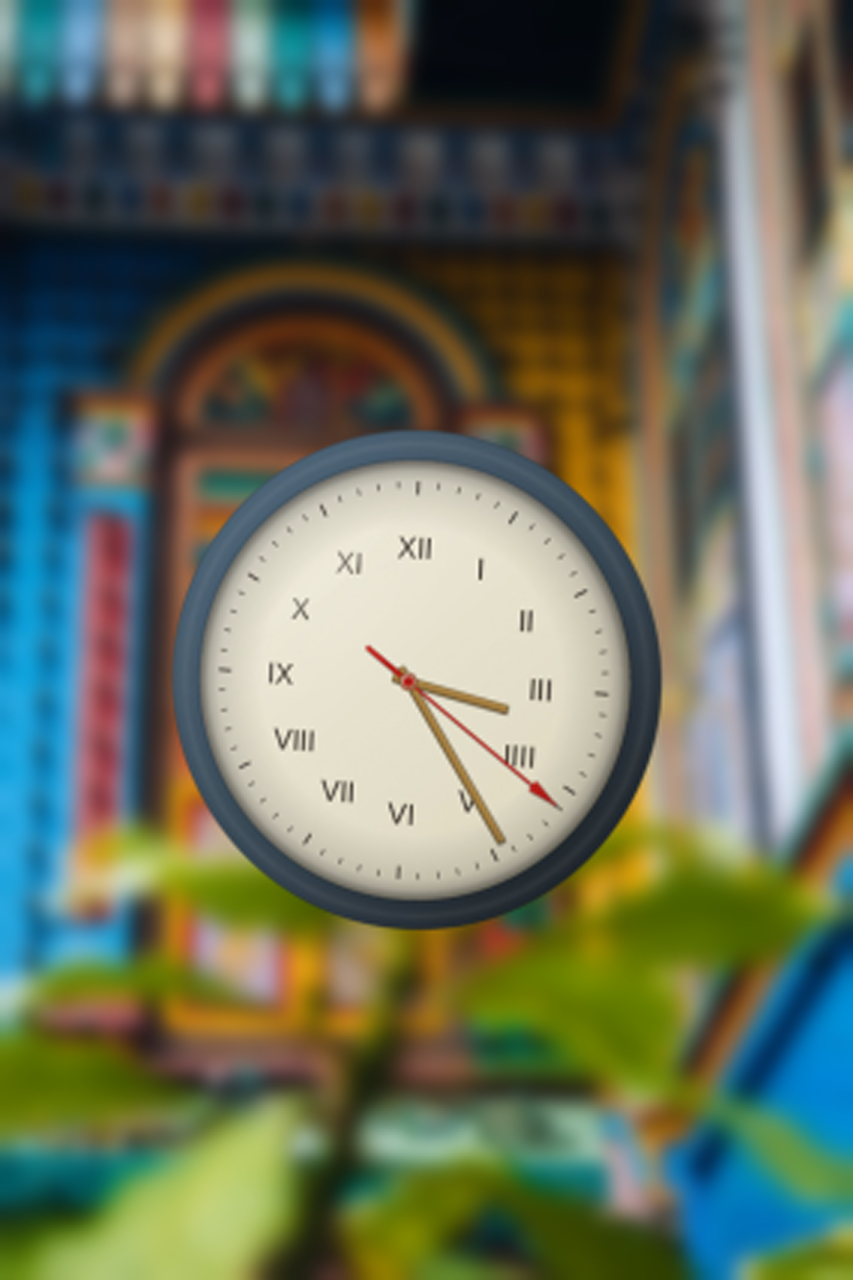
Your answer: 3,24,21
